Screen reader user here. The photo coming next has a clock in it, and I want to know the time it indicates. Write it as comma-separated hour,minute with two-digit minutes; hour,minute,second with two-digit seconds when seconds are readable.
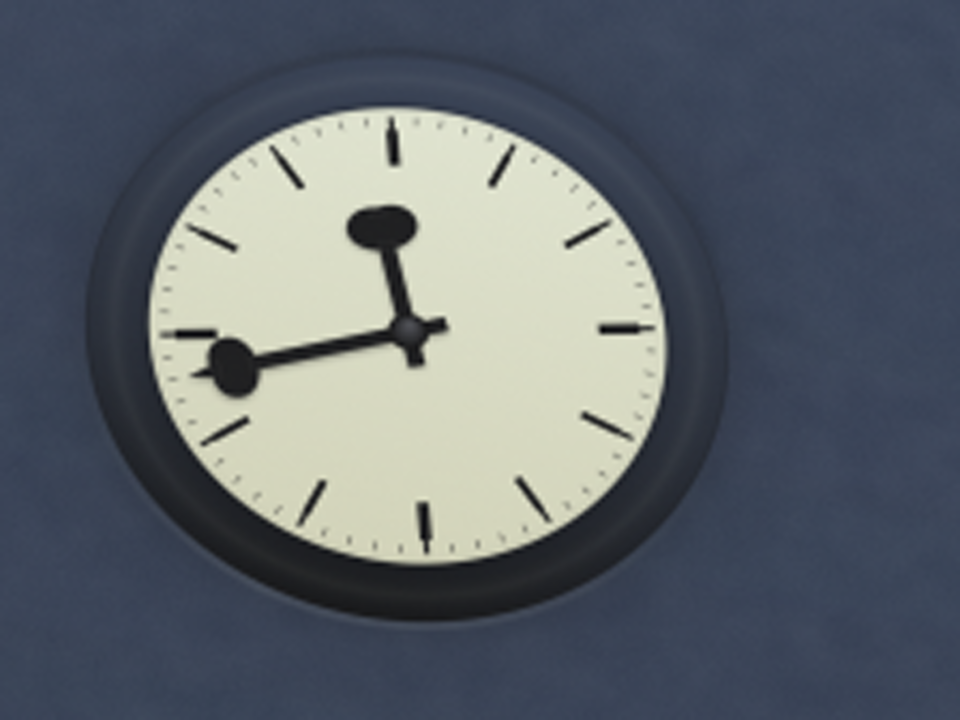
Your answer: 11,43
